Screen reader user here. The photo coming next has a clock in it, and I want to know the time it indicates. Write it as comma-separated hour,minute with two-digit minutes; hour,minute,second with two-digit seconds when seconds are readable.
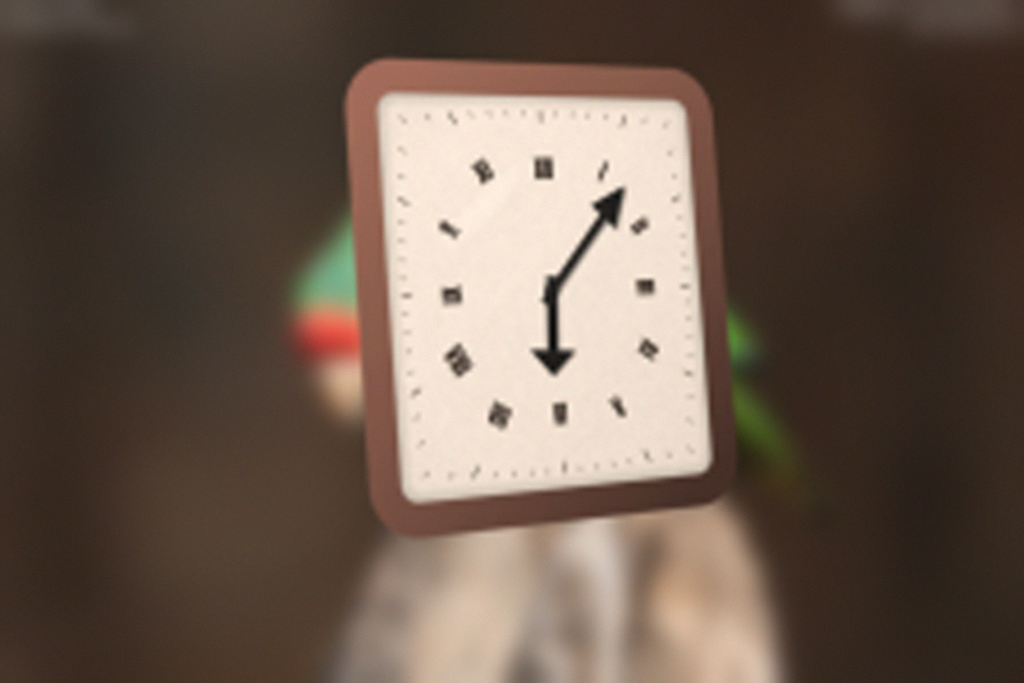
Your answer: 6,07
